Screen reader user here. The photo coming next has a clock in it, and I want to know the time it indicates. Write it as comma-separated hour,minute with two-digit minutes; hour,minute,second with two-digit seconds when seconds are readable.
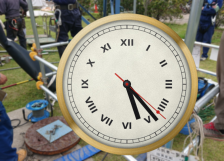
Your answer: 5,23,22
